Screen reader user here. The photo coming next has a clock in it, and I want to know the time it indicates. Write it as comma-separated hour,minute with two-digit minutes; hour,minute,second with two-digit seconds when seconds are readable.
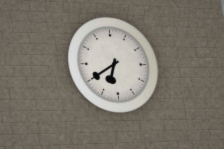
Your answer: 6,40
